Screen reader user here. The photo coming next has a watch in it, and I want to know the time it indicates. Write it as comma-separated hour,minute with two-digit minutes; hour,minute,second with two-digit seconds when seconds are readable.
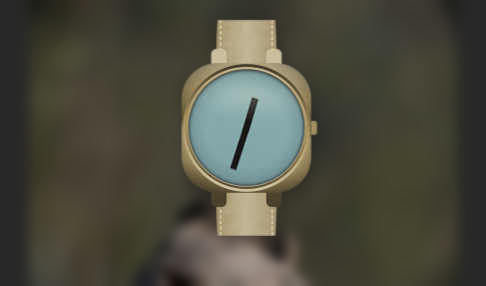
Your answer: 12,33
